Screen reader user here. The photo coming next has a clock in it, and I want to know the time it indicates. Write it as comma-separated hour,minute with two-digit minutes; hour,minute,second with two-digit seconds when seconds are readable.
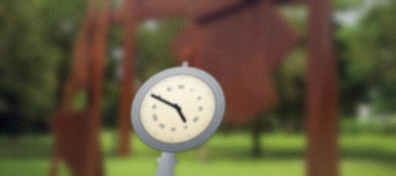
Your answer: 4,49
